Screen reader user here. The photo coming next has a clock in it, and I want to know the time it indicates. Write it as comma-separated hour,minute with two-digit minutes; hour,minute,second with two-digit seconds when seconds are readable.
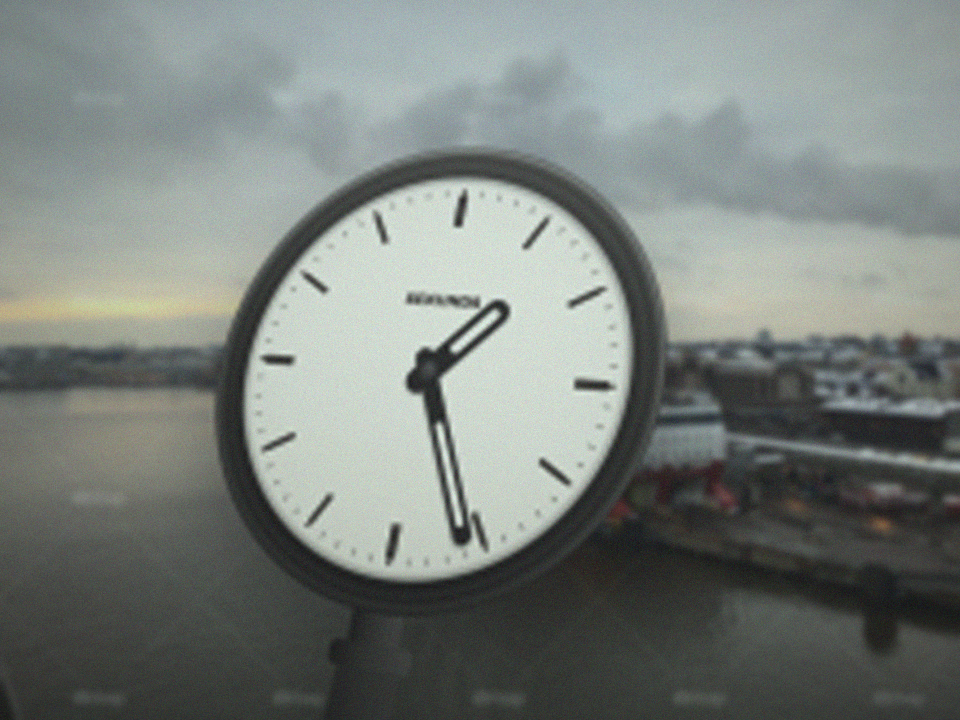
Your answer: 1,26
